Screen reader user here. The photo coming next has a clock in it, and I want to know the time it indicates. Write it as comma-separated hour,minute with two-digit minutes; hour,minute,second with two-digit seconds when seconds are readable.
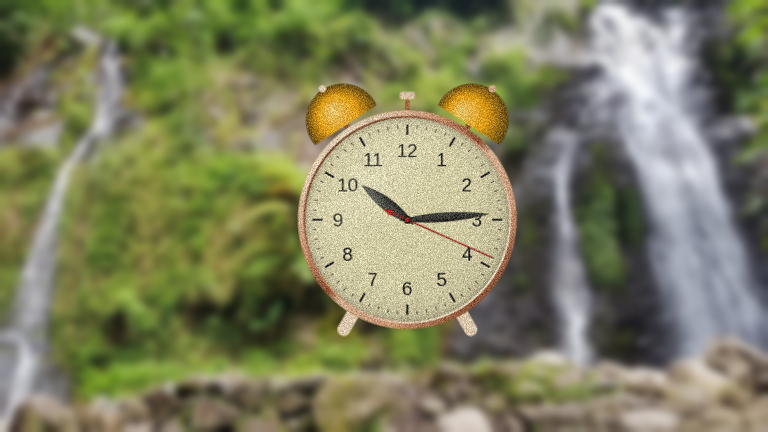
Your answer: 10,14,19
